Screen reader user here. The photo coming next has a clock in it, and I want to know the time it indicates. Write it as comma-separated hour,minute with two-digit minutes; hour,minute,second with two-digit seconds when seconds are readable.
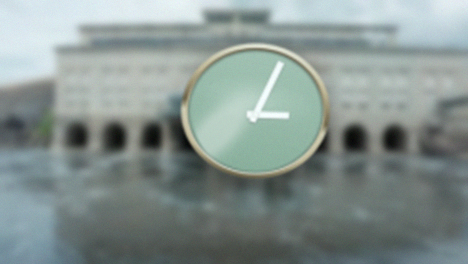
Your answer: 3,04
